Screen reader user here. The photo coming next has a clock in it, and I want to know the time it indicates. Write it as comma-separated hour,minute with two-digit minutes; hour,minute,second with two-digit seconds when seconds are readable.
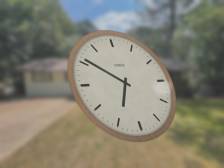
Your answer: 6,51
